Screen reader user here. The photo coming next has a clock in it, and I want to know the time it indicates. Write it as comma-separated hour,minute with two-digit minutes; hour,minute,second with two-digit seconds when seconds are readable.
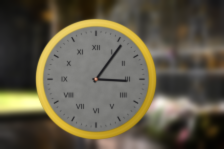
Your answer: 3,06
